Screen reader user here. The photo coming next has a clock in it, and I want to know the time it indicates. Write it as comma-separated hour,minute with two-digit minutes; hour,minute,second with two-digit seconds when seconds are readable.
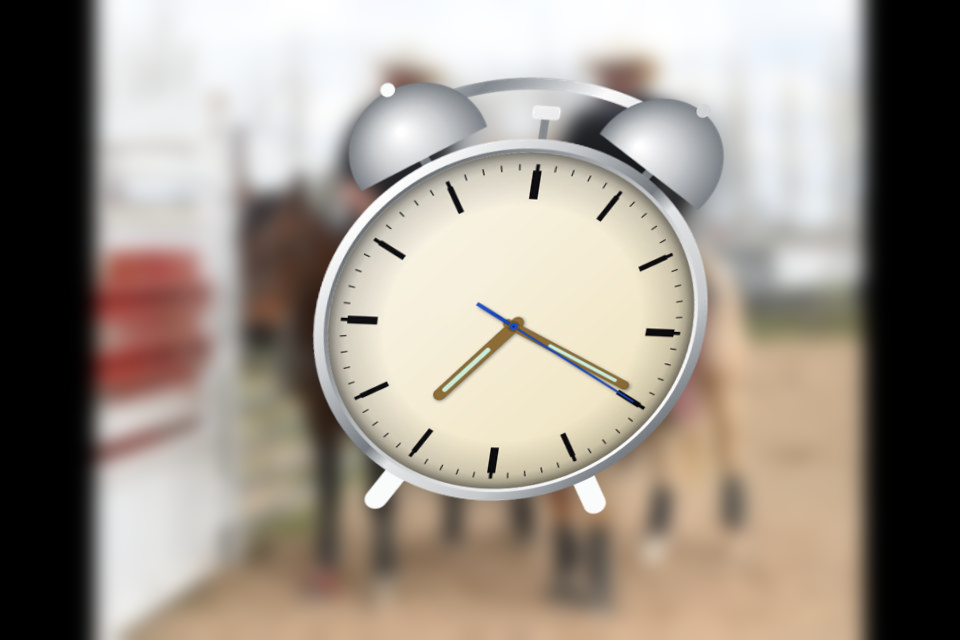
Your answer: 7,19,20
